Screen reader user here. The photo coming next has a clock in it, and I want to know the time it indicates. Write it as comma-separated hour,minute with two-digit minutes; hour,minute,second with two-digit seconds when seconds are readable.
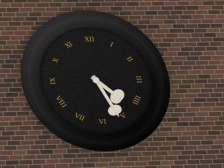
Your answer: 4,26
